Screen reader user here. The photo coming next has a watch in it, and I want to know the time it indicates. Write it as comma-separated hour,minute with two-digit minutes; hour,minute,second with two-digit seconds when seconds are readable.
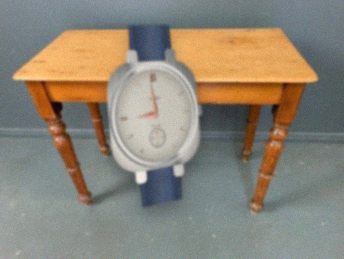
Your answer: 8,59
